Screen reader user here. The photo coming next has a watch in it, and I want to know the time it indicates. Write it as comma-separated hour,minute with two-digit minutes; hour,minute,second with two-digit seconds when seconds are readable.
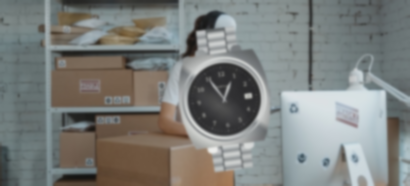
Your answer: 12,55
